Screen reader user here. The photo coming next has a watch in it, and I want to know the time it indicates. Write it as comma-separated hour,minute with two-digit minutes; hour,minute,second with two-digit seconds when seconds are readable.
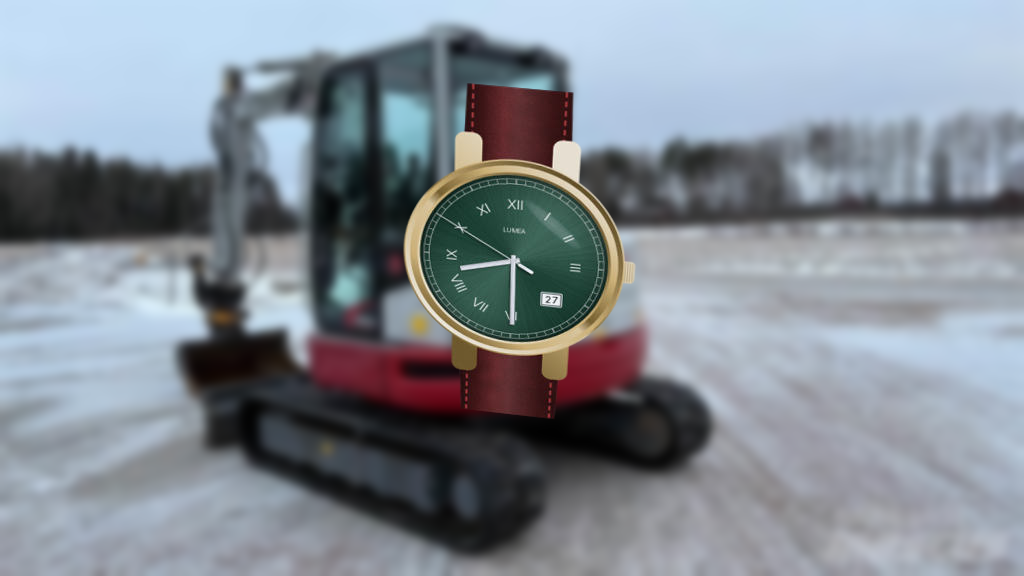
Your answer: 8,29,50
